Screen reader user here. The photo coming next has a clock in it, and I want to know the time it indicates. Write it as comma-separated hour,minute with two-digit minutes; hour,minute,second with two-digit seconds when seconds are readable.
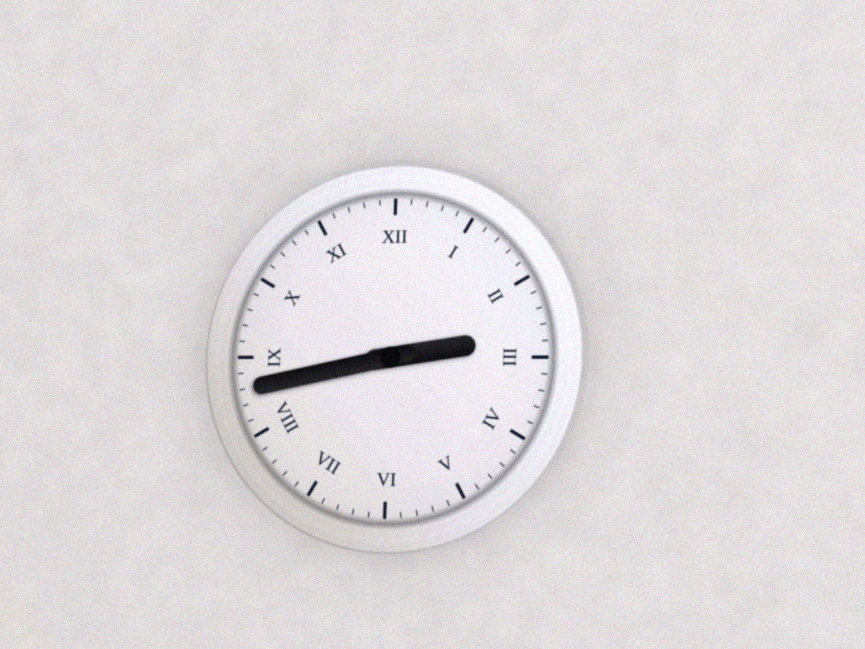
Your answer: 2,43
